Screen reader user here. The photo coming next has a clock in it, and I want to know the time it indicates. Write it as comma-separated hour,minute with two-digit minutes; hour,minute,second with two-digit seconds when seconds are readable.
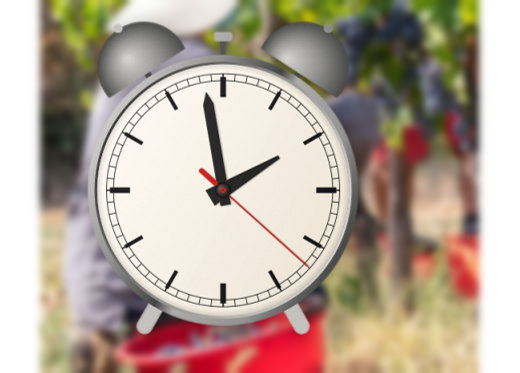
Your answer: 1,58,22
